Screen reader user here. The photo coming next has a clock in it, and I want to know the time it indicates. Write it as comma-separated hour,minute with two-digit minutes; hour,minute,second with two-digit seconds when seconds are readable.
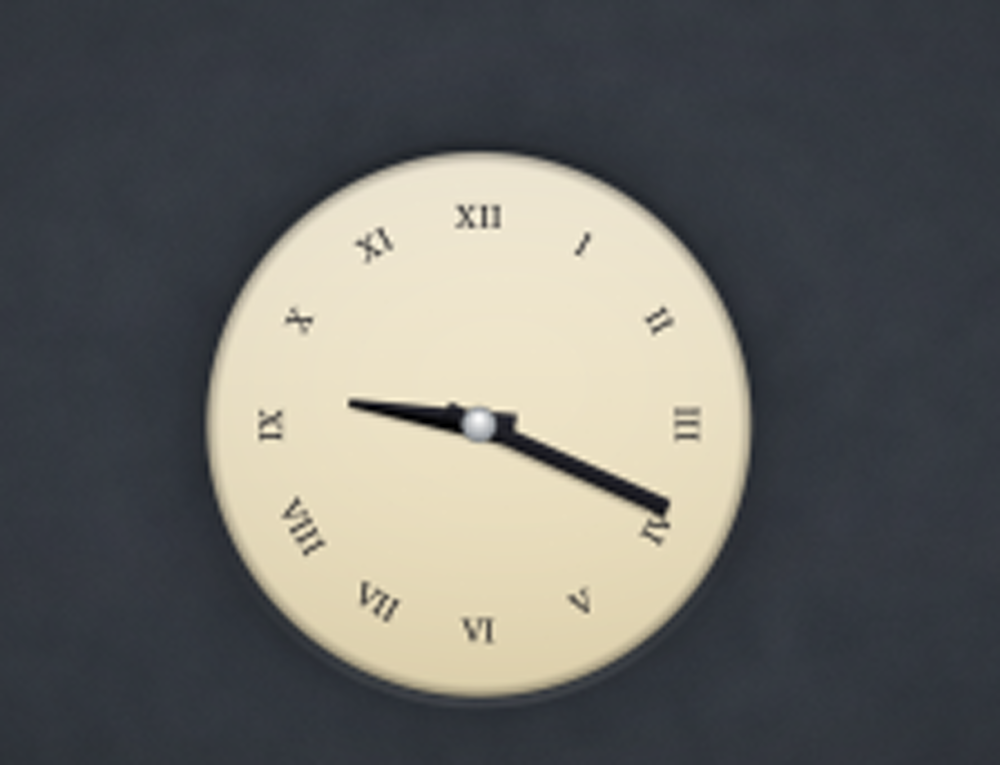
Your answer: 9,19
